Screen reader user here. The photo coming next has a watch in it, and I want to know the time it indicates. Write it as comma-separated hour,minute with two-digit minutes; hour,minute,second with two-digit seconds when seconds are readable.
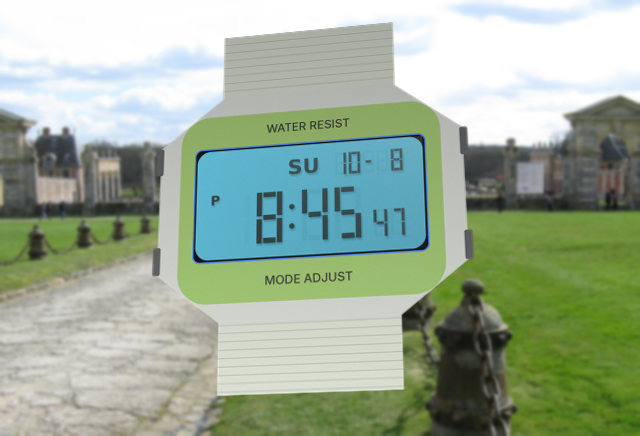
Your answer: 8,45,47
